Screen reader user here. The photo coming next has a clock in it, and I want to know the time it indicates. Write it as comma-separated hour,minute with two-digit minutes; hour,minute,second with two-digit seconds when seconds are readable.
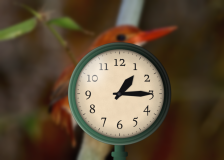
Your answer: 1,15
